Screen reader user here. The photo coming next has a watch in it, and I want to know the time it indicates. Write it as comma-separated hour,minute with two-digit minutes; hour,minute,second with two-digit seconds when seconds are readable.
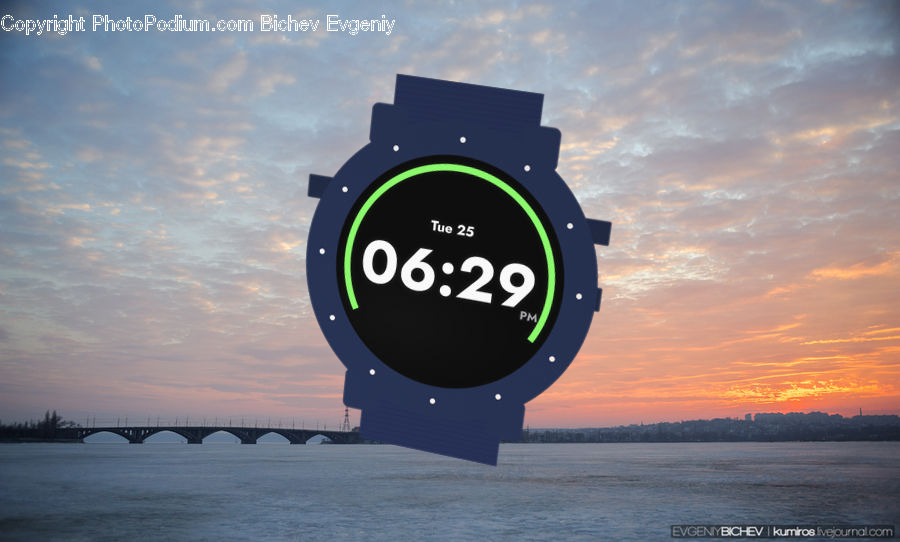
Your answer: 6,29
